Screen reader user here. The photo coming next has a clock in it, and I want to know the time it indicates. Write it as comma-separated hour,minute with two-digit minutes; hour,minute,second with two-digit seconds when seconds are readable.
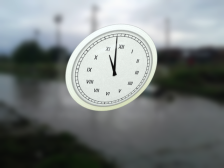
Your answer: 10,58
